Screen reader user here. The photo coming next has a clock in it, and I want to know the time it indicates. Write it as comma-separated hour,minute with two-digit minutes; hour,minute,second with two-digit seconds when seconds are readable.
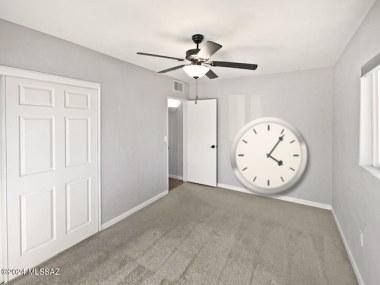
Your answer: 4,06
